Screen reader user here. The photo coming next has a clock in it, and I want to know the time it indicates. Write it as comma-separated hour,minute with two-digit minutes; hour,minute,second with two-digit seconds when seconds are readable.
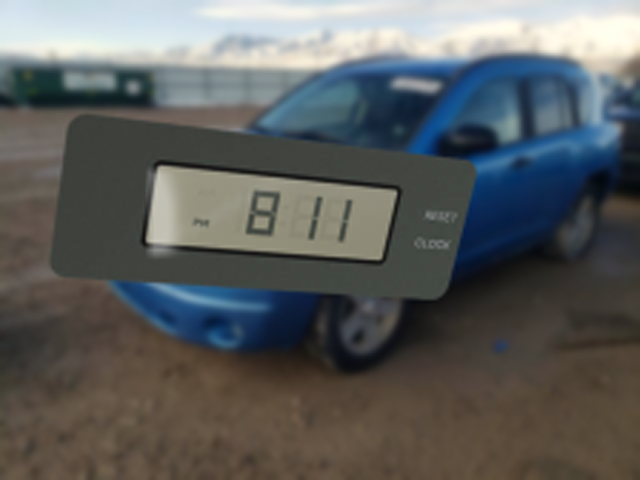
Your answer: 8,11
